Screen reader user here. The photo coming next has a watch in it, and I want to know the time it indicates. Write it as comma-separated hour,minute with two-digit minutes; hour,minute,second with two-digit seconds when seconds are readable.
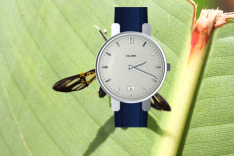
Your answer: 2,19
